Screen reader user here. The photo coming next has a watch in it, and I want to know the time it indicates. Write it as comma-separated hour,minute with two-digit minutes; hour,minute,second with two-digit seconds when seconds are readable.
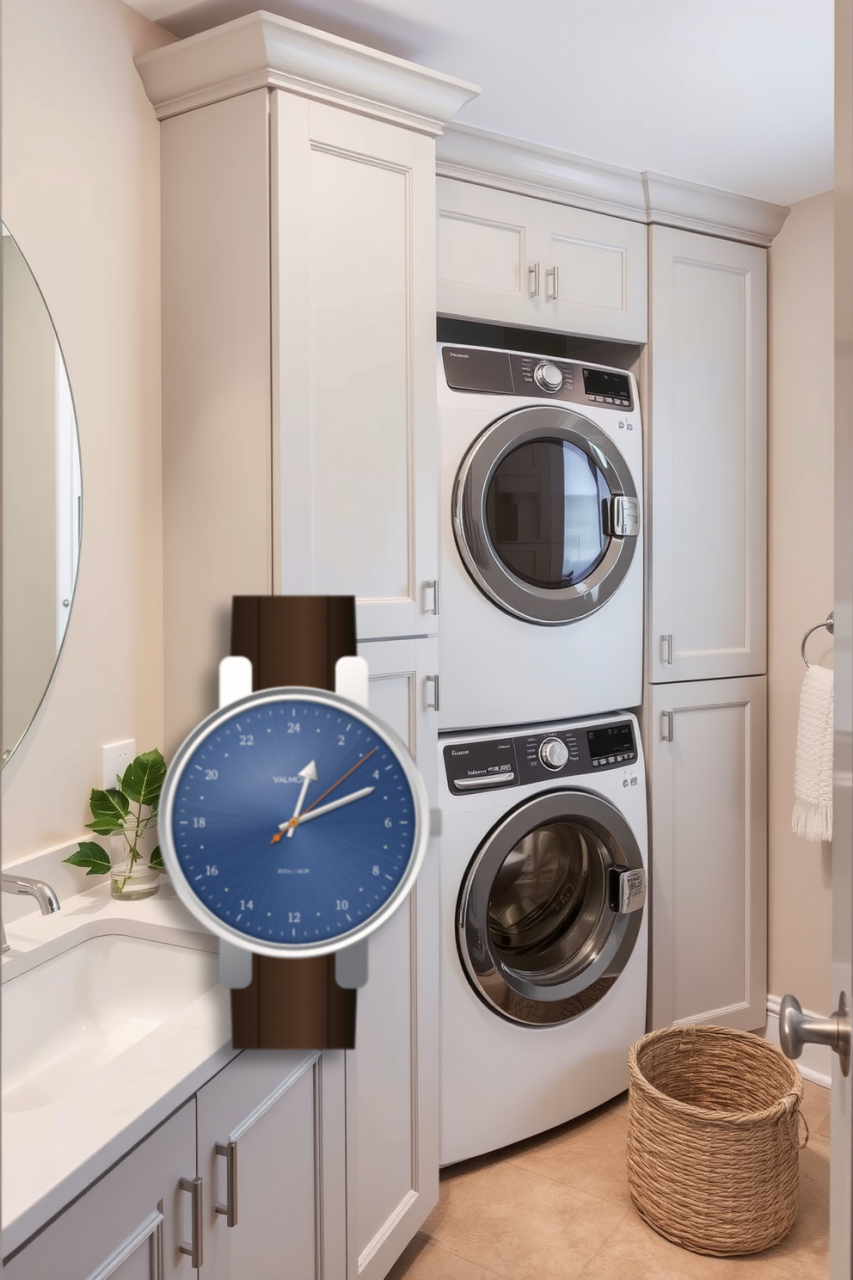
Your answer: 1,11,08
